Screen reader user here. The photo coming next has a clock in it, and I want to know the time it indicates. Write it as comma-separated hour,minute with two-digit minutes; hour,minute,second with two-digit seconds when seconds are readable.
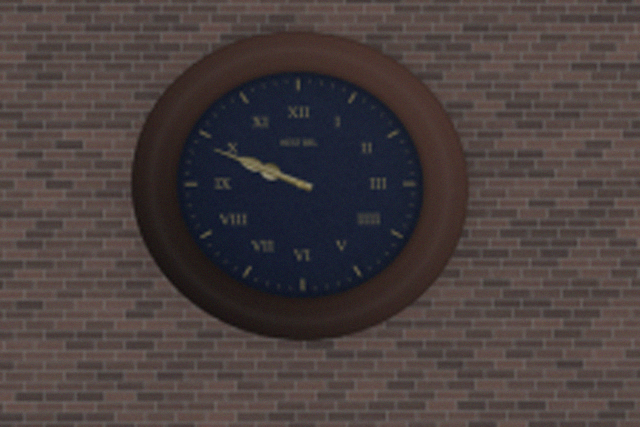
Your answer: 9,49
